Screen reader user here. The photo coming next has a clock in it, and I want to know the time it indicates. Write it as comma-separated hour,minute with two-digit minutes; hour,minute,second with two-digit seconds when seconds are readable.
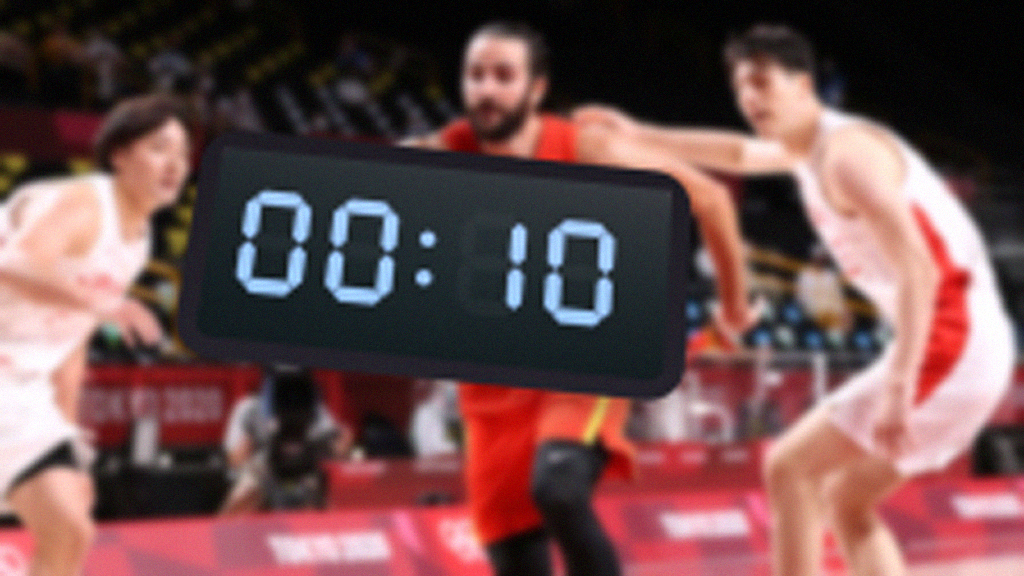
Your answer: 0,10
